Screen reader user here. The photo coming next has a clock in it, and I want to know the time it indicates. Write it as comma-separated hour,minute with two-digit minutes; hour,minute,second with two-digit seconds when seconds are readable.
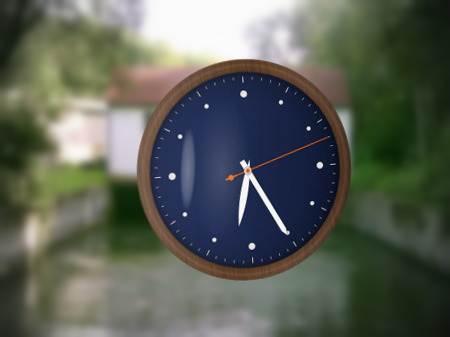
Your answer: 6,25,12
